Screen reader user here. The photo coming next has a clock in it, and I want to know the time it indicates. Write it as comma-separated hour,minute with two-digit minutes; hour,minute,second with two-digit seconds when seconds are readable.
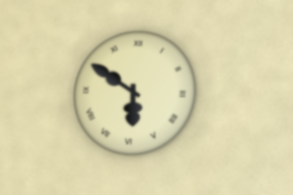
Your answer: 5,50
